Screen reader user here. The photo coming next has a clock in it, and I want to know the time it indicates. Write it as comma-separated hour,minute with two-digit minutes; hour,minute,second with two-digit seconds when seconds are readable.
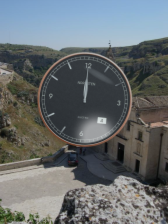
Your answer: 12,00
